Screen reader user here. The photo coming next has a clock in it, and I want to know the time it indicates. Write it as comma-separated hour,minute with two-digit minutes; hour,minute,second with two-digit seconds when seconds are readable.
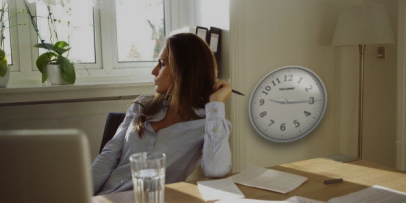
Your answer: 9,15
